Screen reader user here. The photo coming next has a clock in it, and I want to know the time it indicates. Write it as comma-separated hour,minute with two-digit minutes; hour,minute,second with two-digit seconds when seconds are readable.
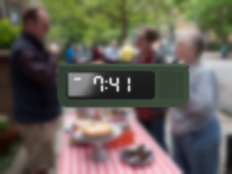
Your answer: 7,41
